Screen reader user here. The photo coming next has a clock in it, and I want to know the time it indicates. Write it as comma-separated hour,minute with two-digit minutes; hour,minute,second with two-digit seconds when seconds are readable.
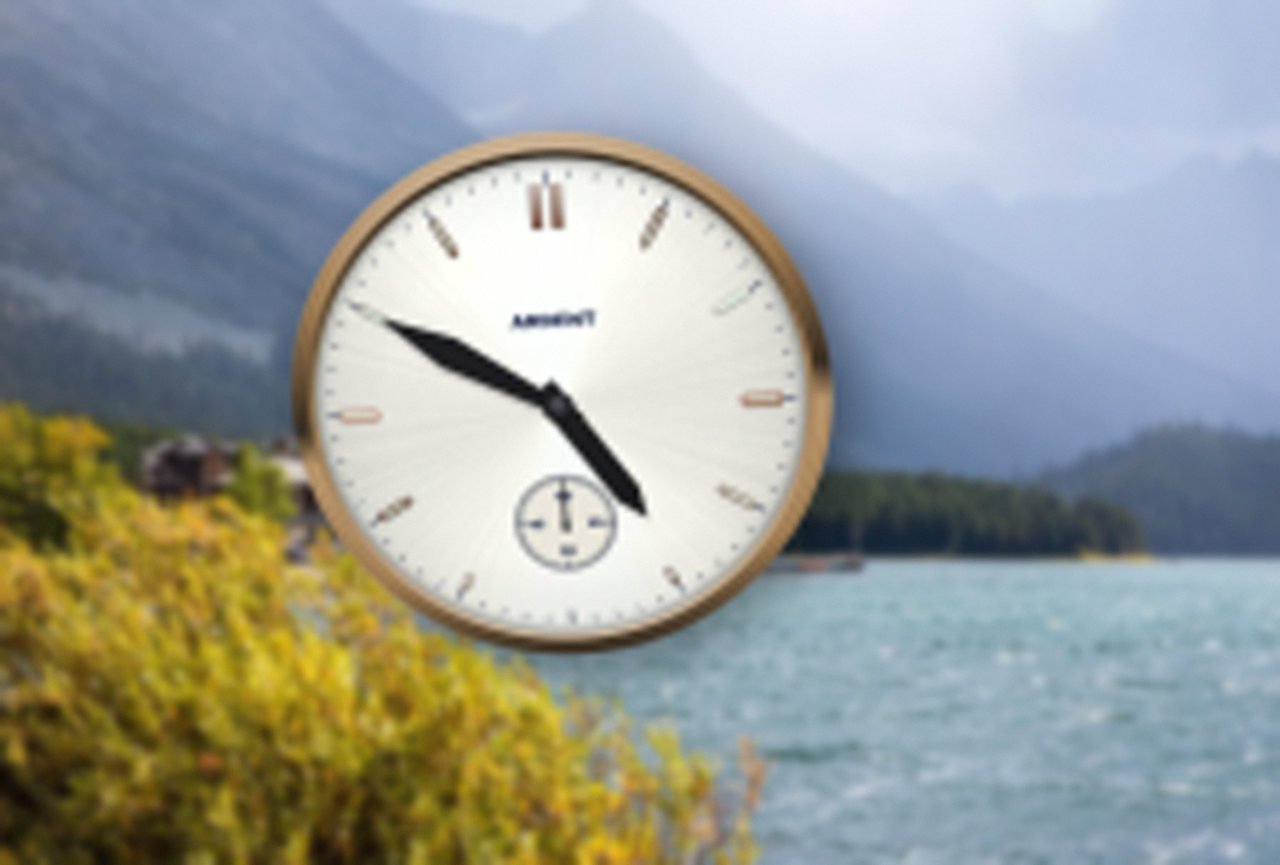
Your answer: 4,50
